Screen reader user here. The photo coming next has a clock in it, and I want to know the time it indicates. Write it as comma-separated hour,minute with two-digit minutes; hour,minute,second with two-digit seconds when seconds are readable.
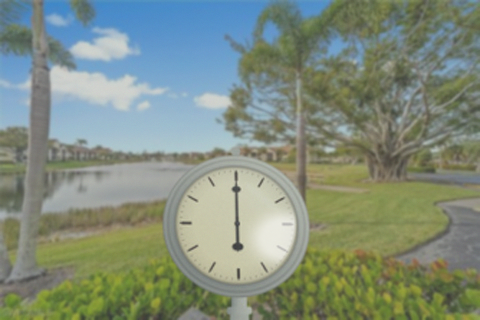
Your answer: 6,00
